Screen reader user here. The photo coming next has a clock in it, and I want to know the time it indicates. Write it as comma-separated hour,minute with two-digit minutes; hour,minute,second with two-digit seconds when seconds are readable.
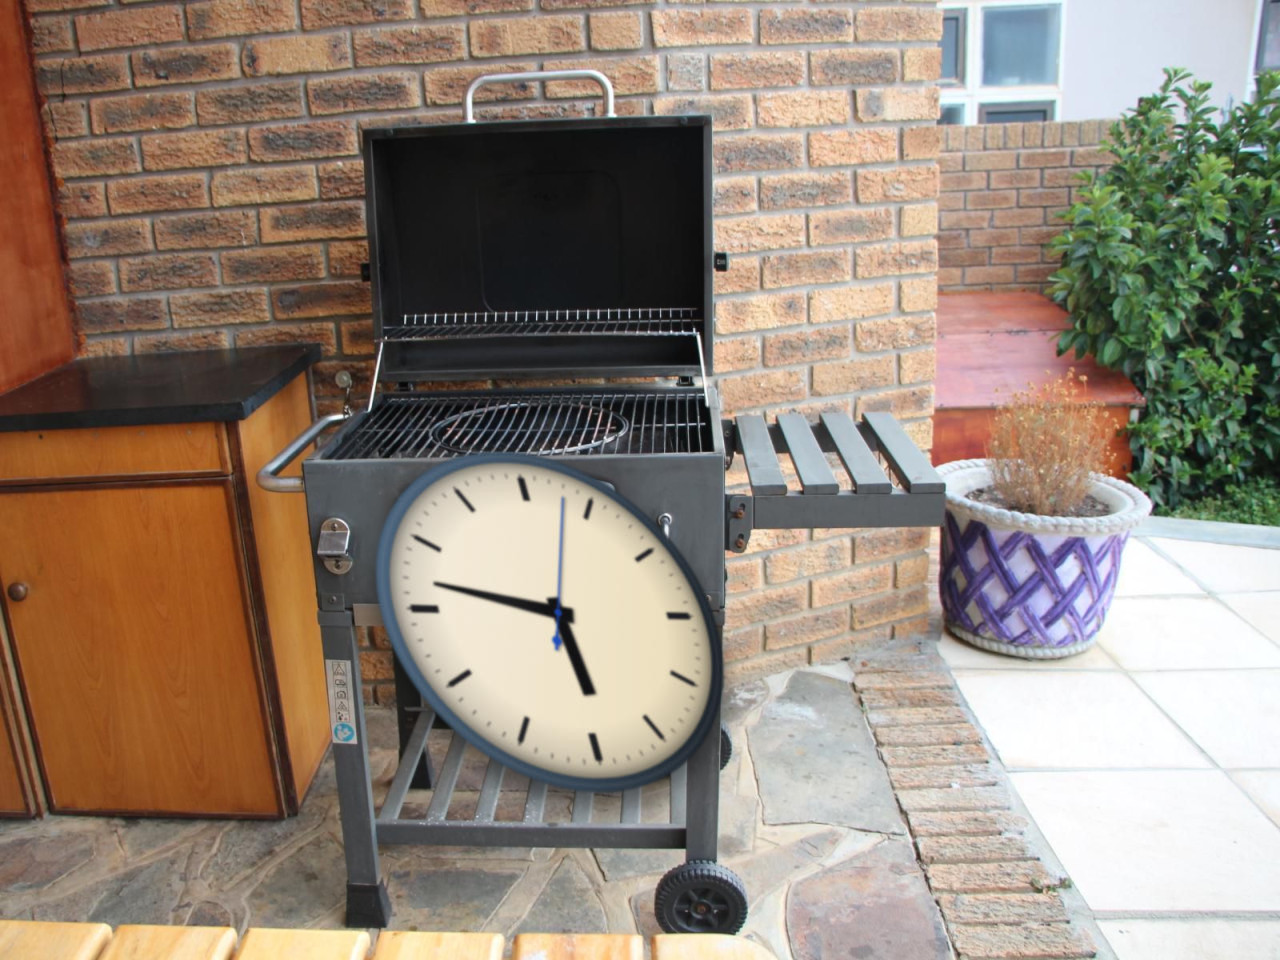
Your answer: 5,47,03
